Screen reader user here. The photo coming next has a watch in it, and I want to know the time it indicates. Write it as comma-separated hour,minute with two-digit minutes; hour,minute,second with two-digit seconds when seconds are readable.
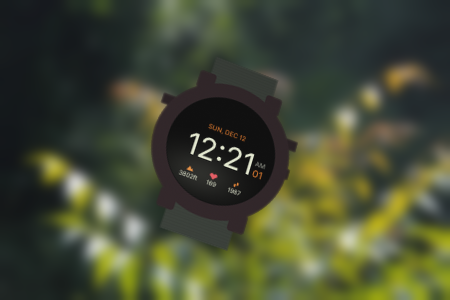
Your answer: 12,21,01
